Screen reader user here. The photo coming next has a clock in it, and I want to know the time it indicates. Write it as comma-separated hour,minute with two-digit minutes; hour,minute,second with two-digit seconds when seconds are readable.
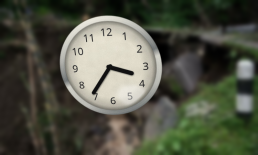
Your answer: 3,36
